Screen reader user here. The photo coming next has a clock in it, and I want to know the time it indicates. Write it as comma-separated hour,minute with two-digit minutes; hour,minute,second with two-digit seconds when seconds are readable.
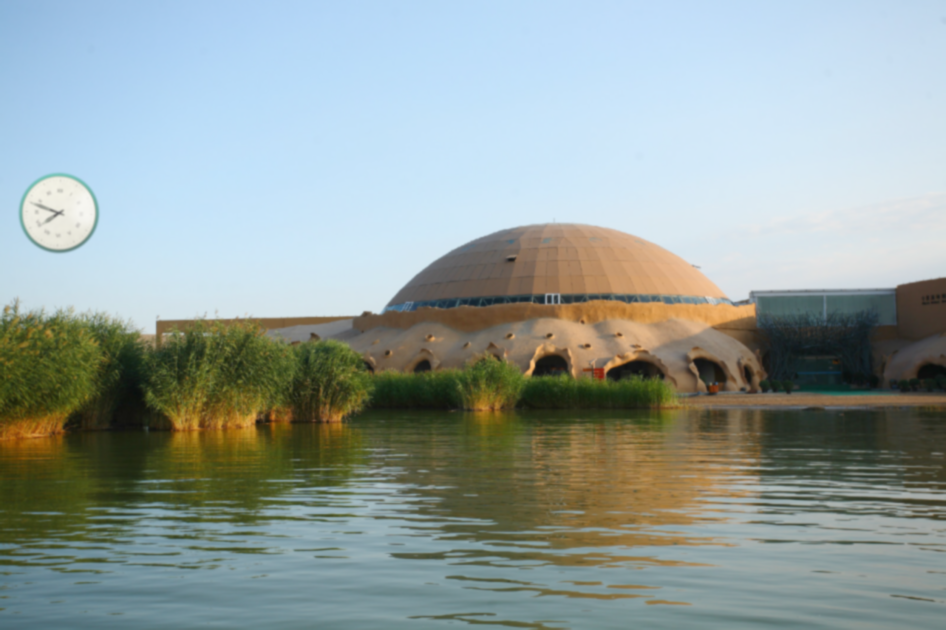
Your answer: 7,48
